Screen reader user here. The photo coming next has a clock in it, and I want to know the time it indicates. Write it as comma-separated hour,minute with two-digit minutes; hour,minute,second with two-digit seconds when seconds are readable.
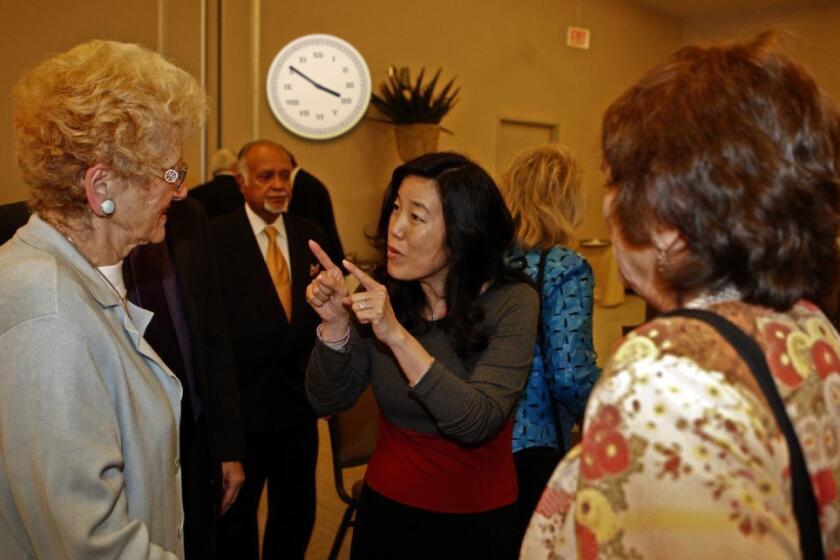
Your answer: 3,51
